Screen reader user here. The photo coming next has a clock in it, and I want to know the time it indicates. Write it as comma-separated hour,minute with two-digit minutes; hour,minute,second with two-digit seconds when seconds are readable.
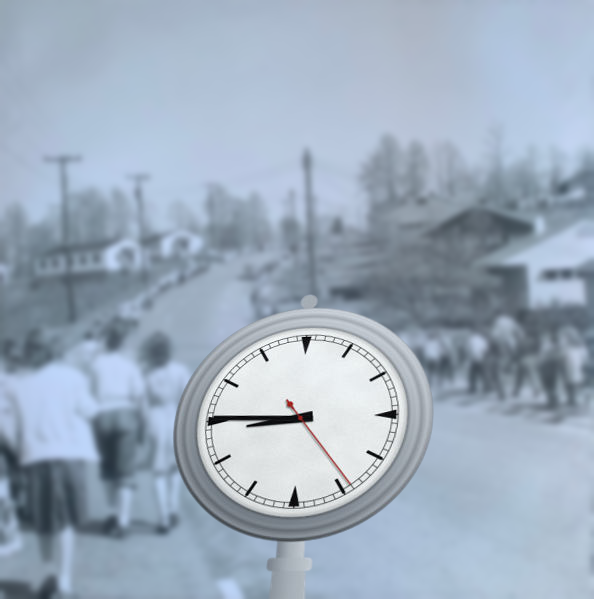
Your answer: 8,45,24
